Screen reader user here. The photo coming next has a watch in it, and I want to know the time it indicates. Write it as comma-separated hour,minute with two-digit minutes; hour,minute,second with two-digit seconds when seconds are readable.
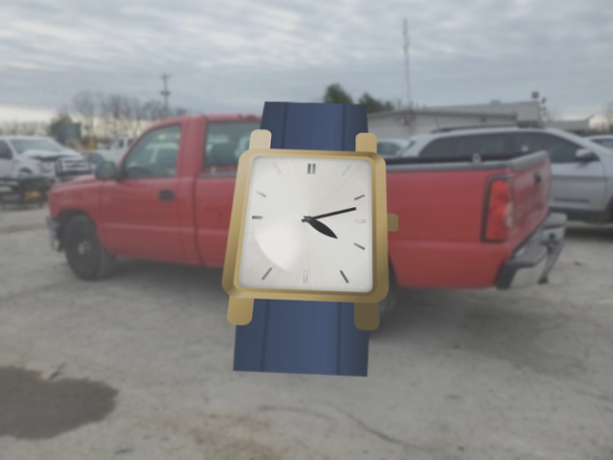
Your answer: 4,12
